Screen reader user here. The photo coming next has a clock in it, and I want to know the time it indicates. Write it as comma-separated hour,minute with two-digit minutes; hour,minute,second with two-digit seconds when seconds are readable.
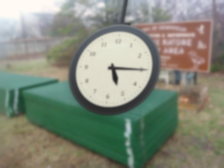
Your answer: 5,15
